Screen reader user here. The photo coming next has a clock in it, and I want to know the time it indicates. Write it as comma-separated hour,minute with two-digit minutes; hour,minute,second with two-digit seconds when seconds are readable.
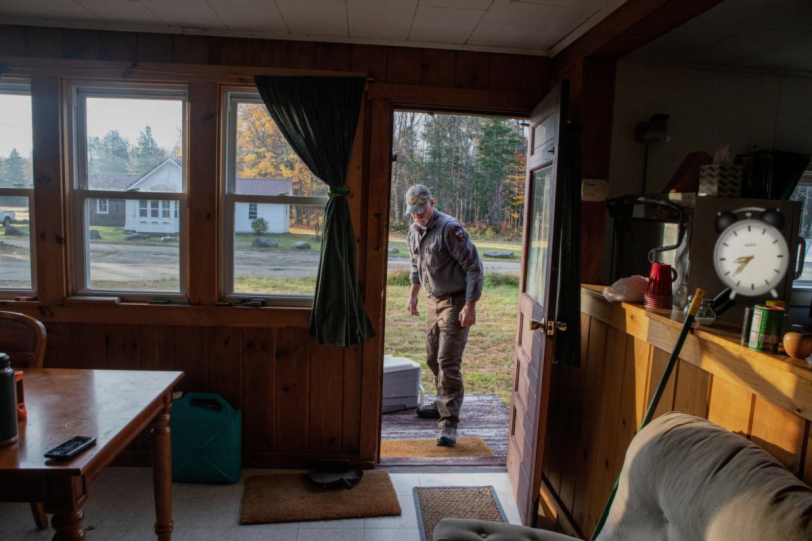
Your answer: 8,38
